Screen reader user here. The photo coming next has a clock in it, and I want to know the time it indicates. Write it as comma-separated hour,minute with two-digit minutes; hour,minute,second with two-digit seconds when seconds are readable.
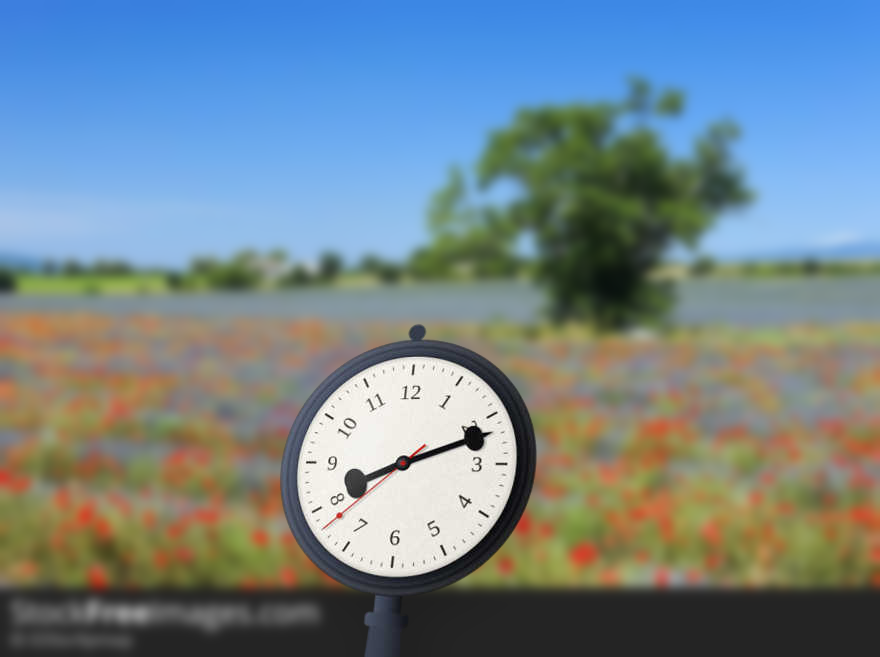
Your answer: 8,11,38
